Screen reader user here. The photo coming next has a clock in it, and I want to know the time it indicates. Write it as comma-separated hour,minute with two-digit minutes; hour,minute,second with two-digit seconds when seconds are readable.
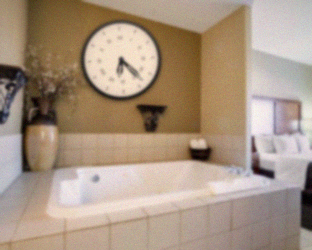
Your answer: 6,23
